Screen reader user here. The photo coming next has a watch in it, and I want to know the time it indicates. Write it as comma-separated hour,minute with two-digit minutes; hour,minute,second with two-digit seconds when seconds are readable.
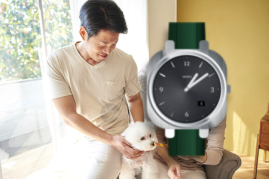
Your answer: 1,09
